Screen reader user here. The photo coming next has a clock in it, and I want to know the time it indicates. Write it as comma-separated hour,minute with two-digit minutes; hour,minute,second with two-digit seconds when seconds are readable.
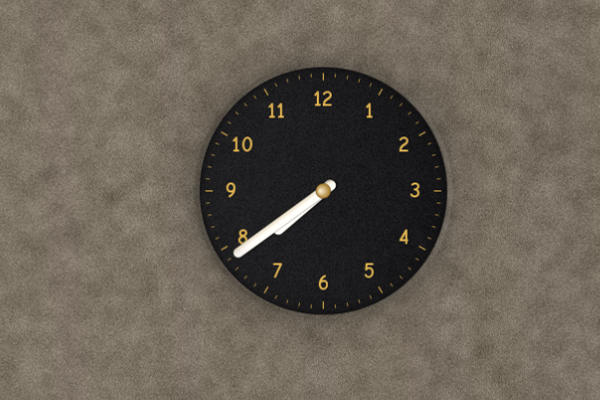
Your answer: 7,39
